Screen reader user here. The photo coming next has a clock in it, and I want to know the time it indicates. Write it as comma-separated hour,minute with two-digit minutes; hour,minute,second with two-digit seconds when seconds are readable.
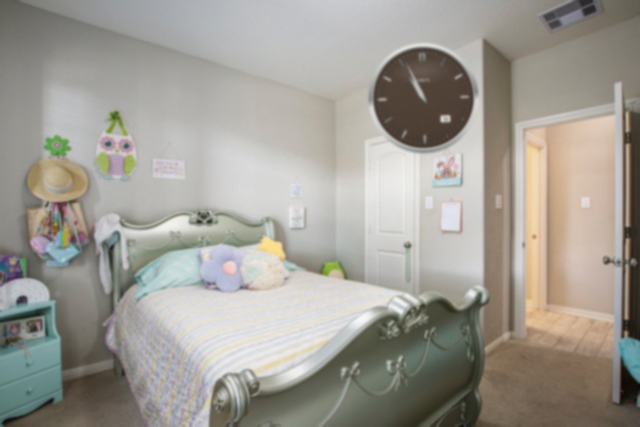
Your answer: 10,56
